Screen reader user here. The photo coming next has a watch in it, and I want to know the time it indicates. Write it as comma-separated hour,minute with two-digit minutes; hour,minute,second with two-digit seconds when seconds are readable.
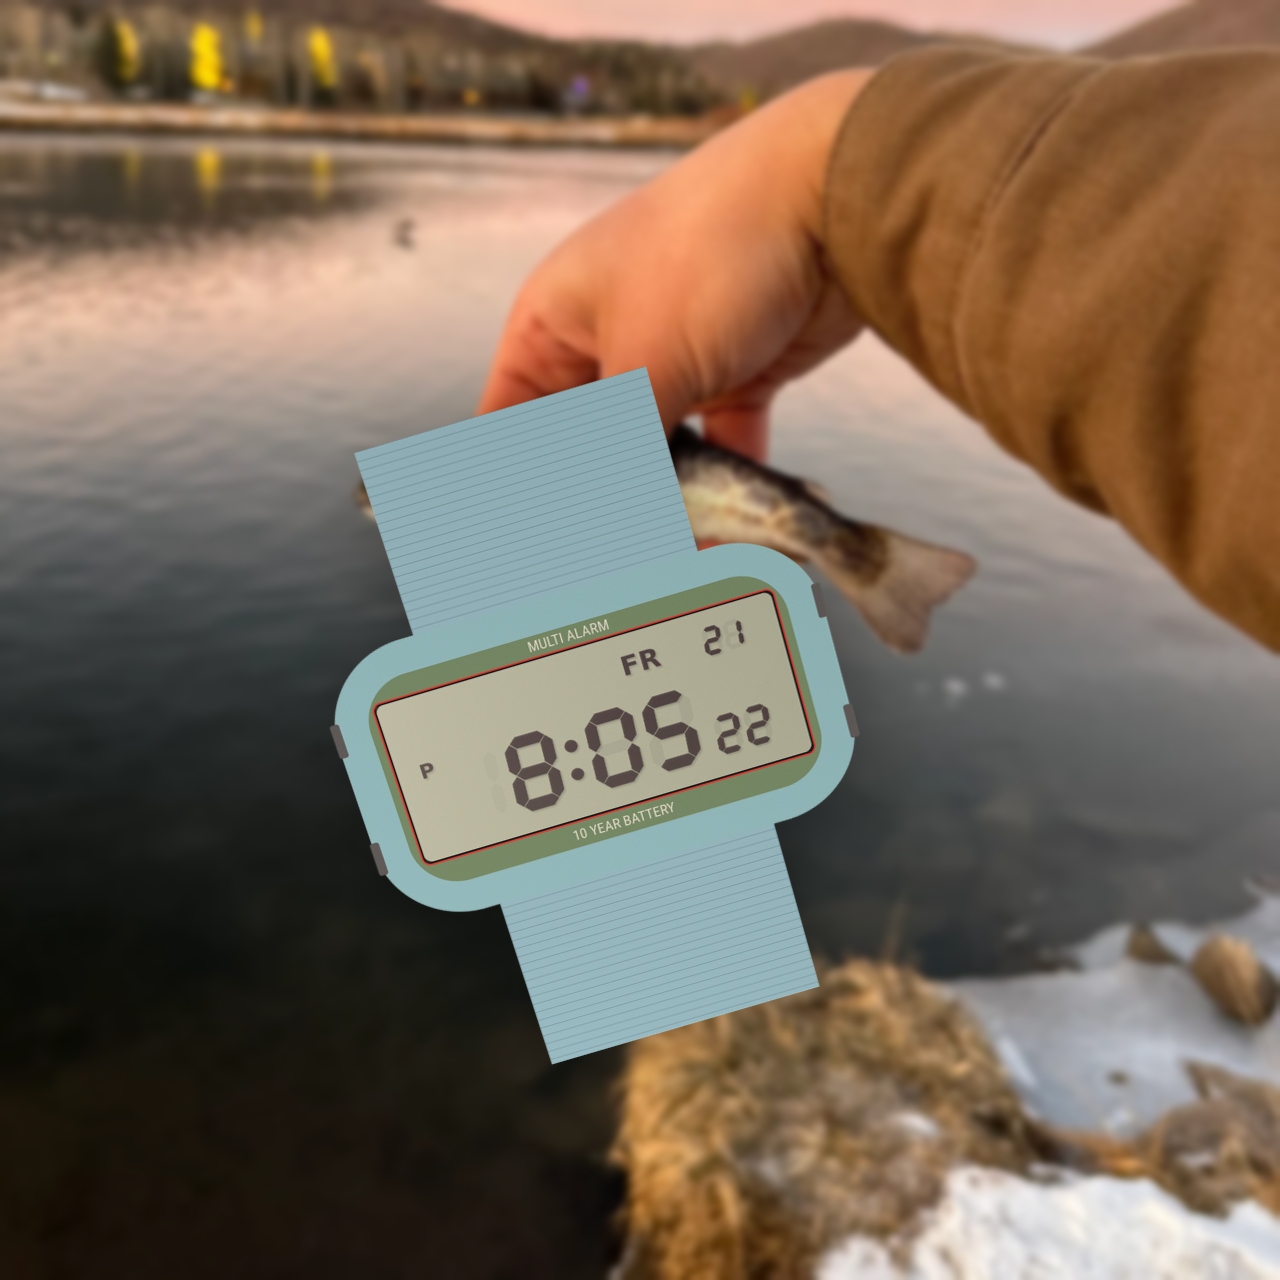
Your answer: 8,05,22
